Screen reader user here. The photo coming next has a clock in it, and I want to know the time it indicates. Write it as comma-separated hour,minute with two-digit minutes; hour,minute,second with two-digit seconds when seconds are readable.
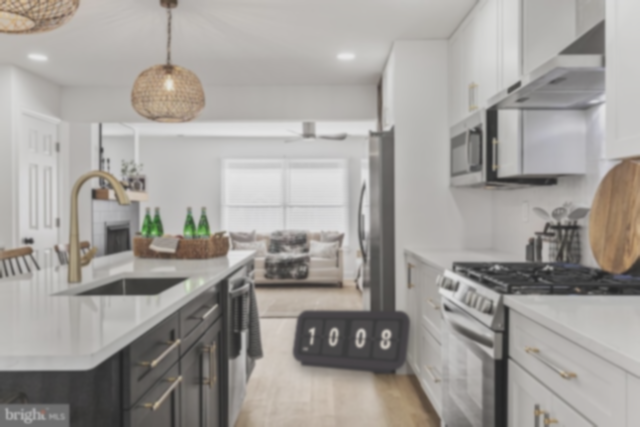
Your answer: 10,08
